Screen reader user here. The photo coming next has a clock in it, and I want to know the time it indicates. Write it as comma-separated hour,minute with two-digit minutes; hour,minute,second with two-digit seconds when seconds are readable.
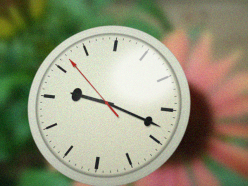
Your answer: 9,17,52
